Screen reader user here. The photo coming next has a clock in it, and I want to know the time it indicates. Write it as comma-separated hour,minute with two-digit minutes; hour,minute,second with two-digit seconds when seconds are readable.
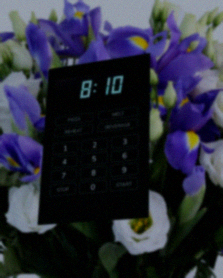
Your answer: 8,10
